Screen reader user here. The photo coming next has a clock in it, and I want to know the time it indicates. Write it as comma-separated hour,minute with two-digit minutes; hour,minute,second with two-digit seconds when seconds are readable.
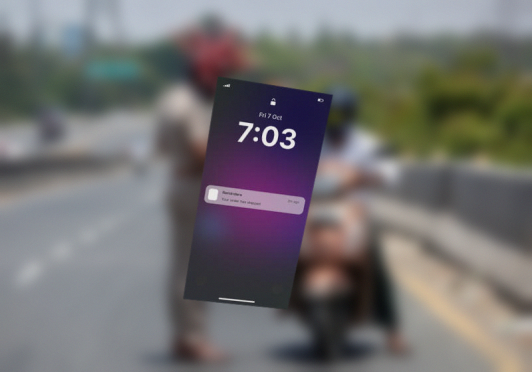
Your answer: 7,03
